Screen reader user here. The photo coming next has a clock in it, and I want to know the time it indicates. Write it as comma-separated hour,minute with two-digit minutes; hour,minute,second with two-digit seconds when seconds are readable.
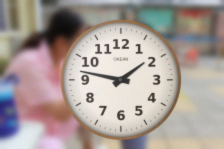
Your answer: 1,47
